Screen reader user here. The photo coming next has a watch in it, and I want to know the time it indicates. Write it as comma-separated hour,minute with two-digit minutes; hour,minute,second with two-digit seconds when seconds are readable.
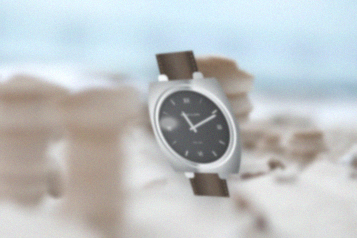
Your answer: 11,11
